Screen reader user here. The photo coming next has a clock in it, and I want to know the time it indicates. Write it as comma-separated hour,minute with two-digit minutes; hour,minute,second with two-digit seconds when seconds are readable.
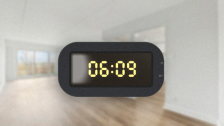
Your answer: 6,09
